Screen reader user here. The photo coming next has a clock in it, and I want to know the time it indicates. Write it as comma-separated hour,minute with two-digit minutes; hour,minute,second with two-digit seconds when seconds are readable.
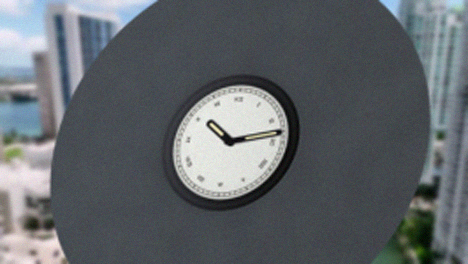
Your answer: 10,13
